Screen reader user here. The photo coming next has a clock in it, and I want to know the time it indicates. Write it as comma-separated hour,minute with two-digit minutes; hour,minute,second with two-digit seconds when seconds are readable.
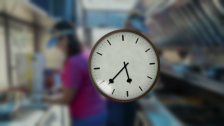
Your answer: 5,38
